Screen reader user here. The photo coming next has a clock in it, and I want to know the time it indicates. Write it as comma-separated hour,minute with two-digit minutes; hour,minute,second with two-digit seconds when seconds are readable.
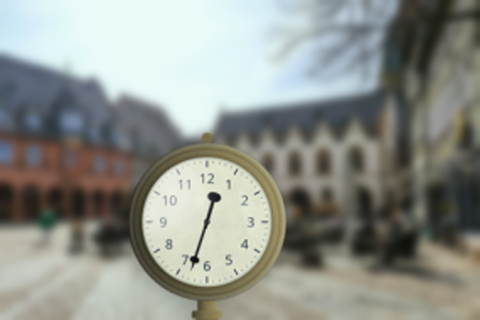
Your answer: 12,33
